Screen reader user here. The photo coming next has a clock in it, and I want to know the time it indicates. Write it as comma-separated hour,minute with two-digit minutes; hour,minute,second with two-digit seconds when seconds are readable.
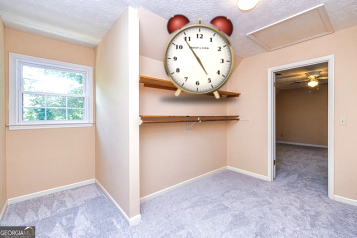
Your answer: 4,54
